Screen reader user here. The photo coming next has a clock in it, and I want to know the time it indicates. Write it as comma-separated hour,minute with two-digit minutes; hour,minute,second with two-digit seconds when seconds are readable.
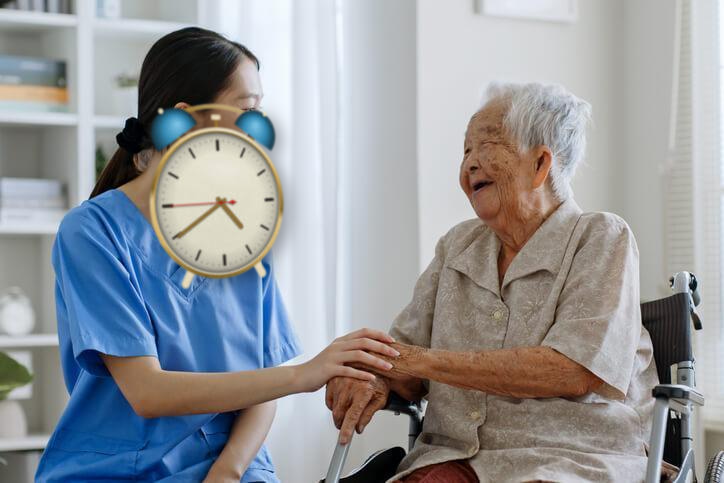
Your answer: 4,39,45
